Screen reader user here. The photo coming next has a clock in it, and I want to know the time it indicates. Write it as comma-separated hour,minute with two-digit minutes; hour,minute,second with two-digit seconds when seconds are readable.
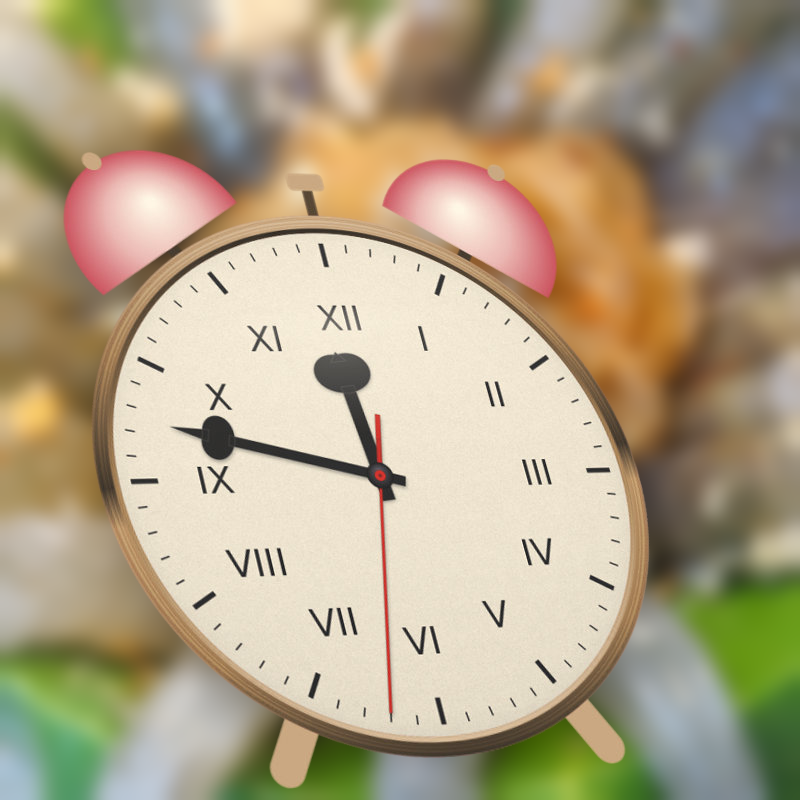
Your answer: 11,47,32
